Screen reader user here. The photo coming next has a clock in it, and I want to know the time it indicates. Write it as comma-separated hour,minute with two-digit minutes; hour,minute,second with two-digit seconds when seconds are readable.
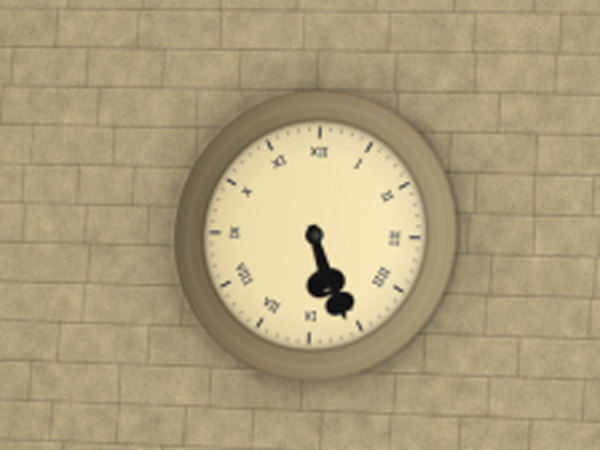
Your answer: 5,26
